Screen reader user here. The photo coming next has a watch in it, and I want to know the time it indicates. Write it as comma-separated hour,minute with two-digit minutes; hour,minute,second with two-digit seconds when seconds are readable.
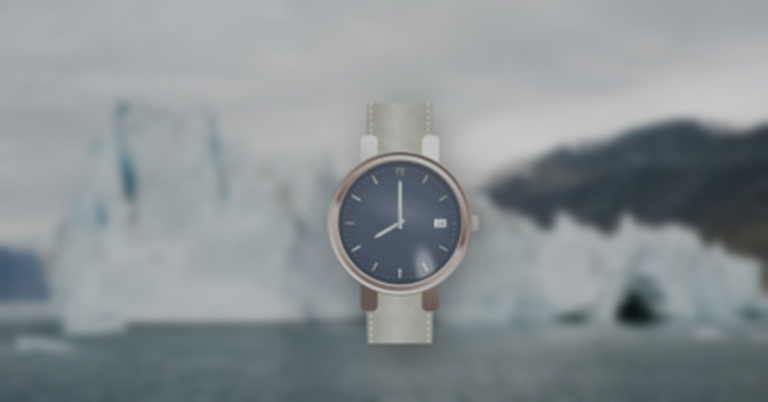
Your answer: 8,00
